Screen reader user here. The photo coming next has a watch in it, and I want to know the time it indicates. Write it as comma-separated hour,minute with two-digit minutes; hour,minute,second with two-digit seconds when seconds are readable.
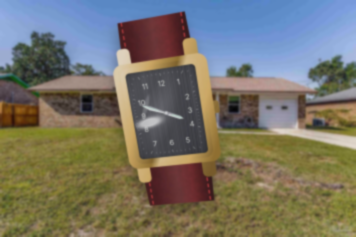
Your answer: 3,49
